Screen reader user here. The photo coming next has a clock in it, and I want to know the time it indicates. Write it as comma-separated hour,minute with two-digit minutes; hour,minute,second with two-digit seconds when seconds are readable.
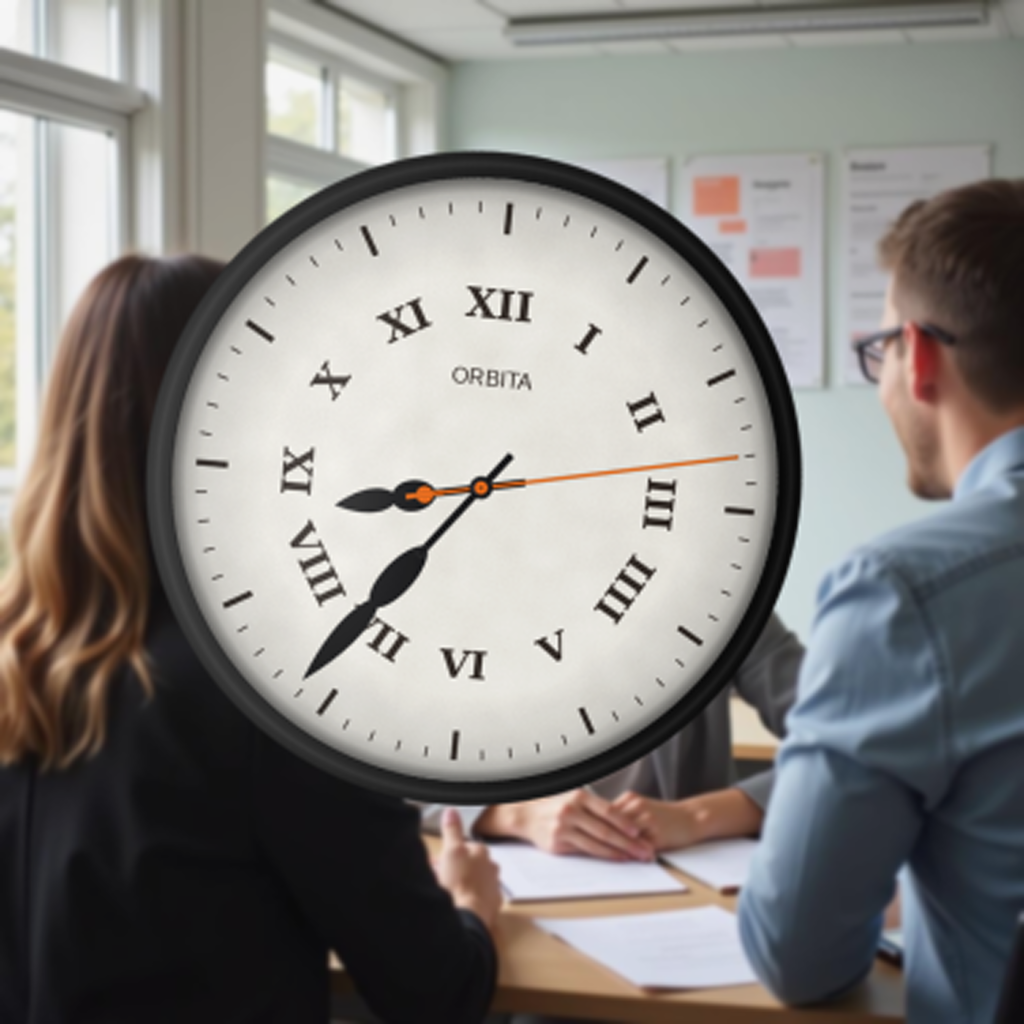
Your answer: 8,36,13
